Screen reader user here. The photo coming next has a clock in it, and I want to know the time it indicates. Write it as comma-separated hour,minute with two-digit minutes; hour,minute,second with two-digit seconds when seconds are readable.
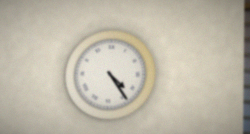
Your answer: 4,24
